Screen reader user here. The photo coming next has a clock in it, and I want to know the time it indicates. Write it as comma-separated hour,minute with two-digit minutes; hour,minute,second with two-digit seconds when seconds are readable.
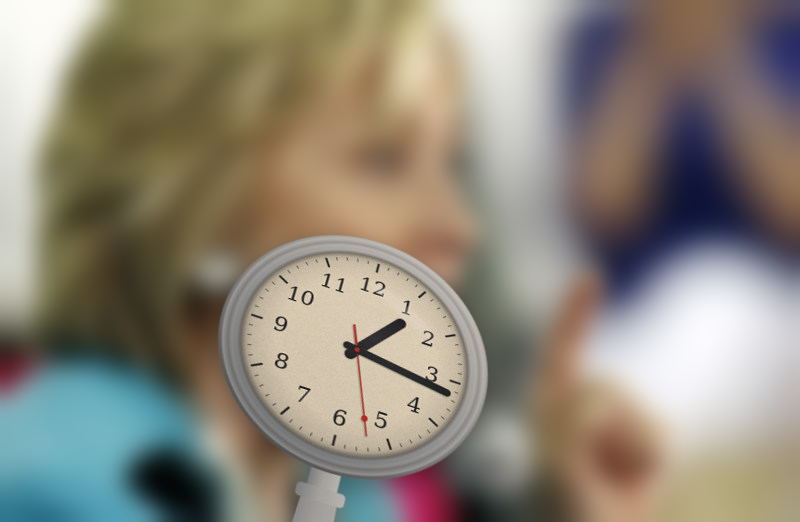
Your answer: 1,16,27
